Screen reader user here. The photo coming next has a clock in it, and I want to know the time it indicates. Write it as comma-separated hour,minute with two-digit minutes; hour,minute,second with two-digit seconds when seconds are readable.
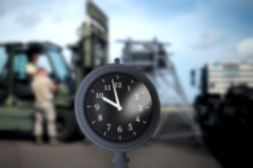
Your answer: 9,58
